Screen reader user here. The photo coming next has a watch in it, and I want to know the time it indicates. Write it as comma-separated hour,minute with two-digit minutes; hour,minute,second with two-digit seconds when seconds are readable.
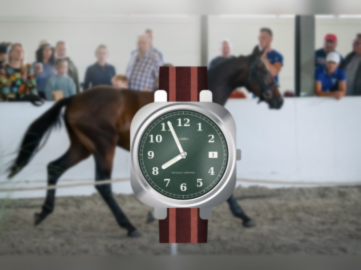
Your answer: 7,56
